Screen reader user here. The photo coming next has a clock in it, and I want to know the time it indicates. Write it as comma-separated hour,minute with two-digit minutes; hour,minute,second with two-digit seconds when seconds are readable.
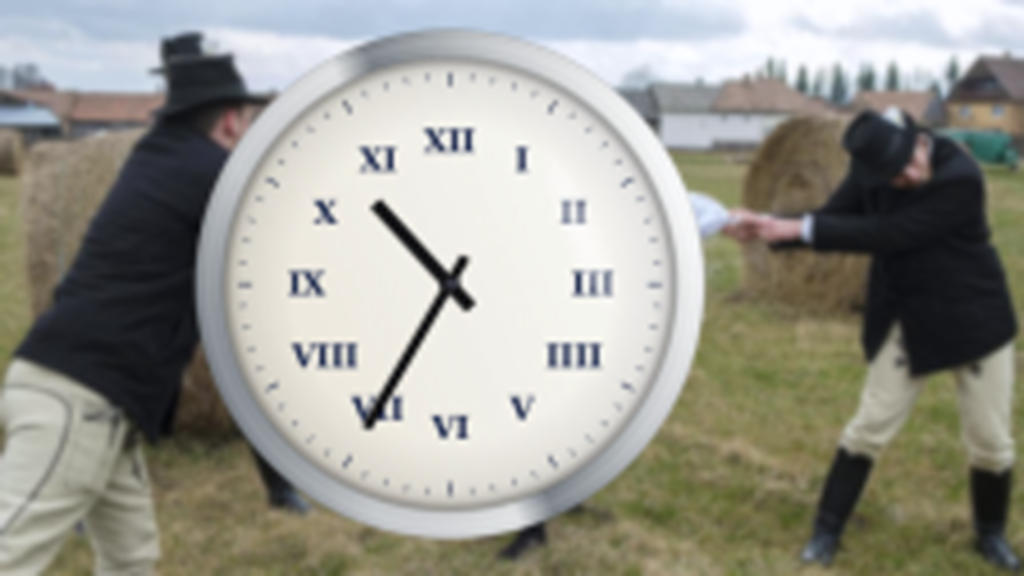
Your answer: 10,35
